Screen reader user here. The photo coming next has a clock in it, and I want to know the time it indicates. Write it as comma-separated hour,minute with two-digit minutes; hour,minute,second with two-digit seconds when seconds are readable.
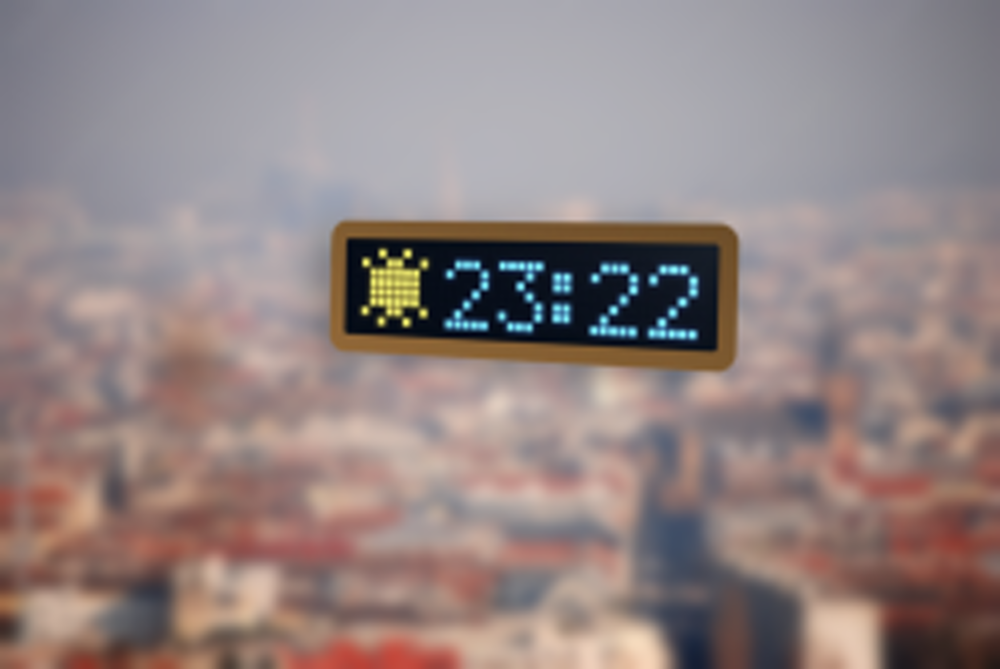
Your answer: 23,22
